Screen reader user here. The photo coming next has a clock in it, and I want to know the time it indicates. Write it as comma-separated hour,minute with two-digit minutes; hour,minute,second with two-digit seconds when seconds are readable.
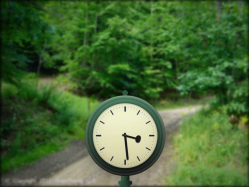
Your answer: 3,29
